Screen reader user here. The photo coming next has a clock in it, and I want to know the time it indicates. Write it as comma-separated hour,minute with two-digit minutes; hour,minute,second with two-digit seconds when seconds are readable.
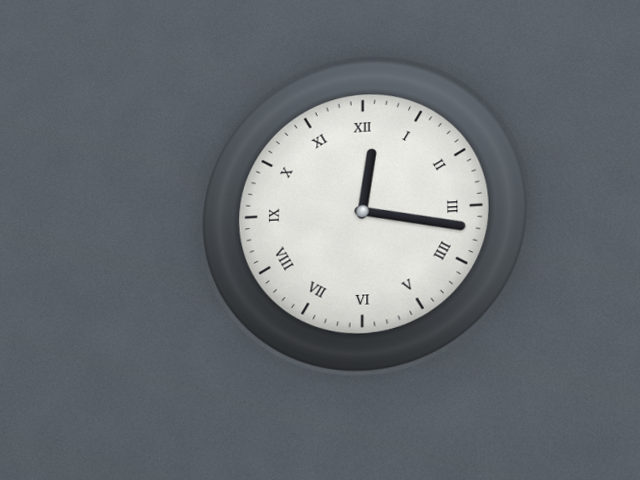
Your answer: 12,17
